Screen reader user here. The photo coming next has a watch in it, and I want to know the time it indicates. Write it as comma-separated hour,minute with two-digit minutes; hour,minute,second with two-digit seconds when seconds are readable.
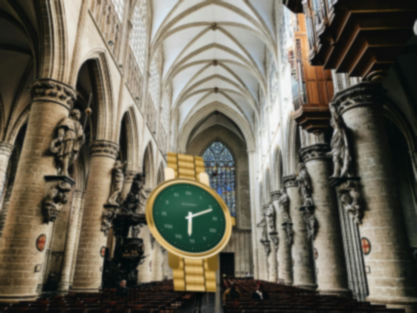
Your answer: 6,11
